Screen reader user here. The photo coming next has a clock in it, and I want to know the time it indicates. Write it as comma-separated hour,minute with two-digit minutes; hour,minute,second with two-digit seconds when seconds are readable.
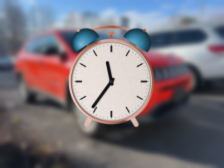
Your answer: 11,36
